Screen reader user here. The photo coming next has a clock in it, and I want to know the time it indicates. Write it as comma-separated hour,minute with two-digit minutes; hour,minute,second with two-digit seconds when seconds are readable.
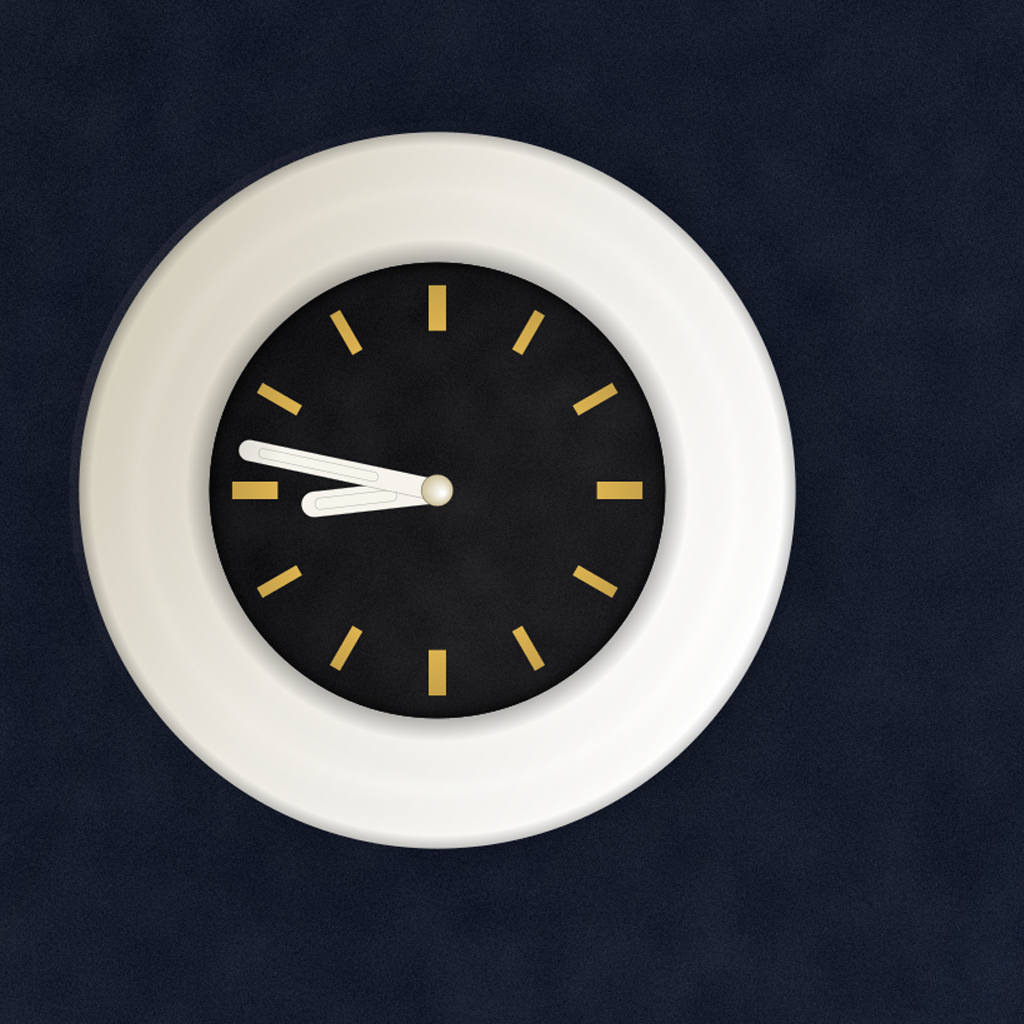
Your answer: 8,47
